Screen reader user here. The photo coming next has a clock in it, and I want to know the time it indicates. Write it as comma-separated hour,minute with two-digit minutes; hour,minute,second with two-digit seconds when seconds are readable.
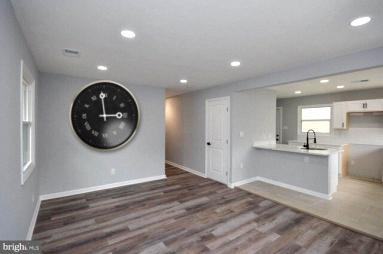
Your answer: 2,59
